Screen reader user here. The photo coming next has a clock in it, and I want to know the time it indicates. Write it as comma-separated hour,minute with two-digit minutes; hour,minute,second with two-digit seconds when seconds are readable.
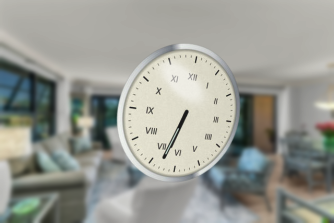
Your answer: 6,33
